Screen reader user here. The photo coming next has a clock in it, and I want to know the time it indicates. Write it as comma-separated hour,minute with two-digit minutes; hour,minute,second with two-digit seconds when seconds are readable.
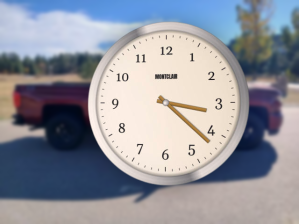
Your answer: 3,22
